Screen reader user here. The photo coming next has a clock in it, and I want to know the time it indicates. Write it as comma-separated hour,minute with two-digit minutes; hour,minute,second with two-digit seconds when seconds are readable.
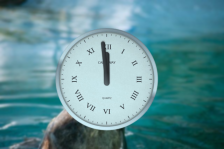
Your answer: 11,59
